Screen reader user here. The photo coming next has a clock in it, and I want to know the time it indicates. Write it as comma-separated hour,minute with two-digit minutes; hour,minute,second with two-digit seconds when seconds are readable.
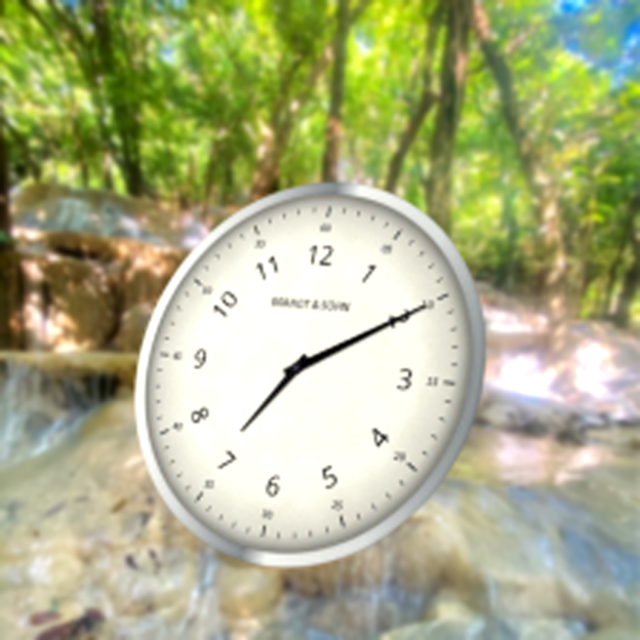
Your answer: 7,10
